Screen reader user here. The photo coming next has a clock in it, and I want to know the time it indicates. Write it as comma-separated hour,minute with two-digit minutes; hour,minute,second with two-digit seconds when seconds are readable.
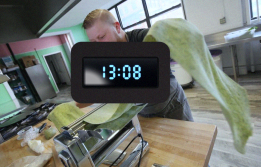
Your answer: 13,08
